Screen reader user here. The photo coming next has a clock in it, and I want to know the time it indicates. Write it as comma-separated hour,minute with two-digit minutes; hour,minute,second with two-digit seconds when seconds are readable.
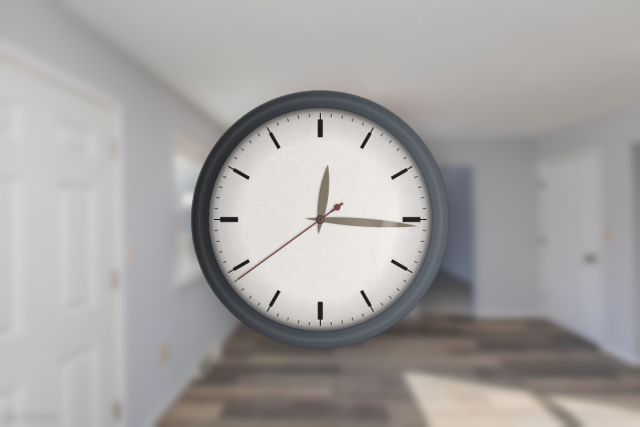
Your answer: 12,15,39
